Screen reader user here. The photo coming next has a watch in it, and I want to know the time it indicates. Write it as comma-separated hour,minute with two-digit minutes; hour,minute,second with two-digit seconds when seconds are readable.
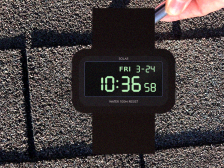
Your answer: 10,36,58
